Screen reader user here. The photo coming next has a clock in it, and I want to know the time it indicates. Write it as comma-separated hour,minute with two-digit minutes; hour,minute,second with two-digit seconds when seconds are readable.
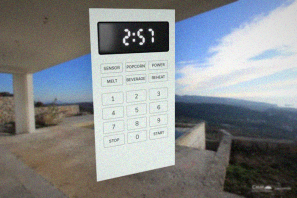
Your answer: 2,57
